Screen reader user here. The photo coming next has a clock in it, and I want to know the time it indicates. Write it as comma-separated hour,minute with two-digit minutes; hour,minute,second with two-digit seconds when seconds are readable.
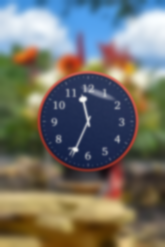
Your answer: 11,34
